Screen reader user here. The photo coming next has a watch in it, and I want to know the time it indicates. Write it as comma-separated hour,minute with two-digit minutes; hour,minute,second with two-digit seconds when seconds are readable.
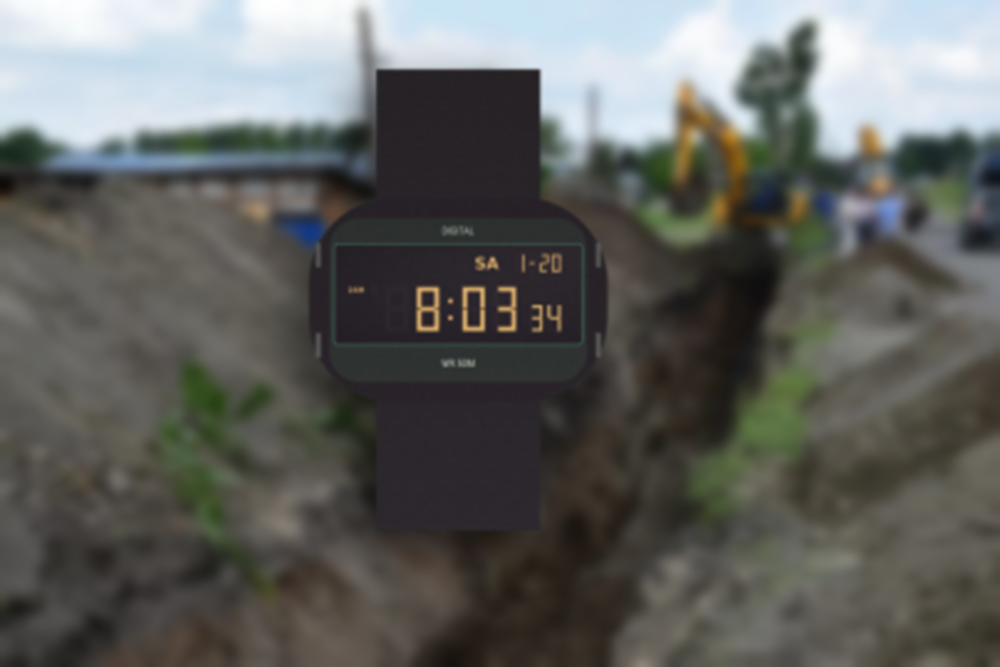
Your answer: 8,03,34
